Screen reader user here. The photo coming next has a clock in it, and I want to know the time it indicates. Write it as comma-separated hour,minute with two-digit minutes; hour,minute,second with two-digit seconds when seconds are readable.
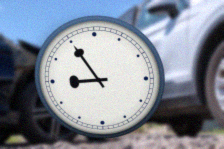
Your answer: 8,55
